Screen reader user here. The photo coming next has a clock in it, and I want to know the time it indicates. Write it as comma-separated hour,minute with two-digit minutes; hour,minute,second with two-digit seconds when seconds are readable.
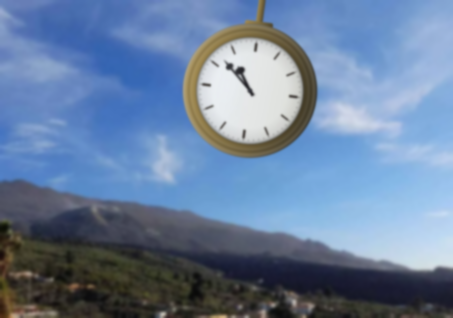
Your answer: 10,52
